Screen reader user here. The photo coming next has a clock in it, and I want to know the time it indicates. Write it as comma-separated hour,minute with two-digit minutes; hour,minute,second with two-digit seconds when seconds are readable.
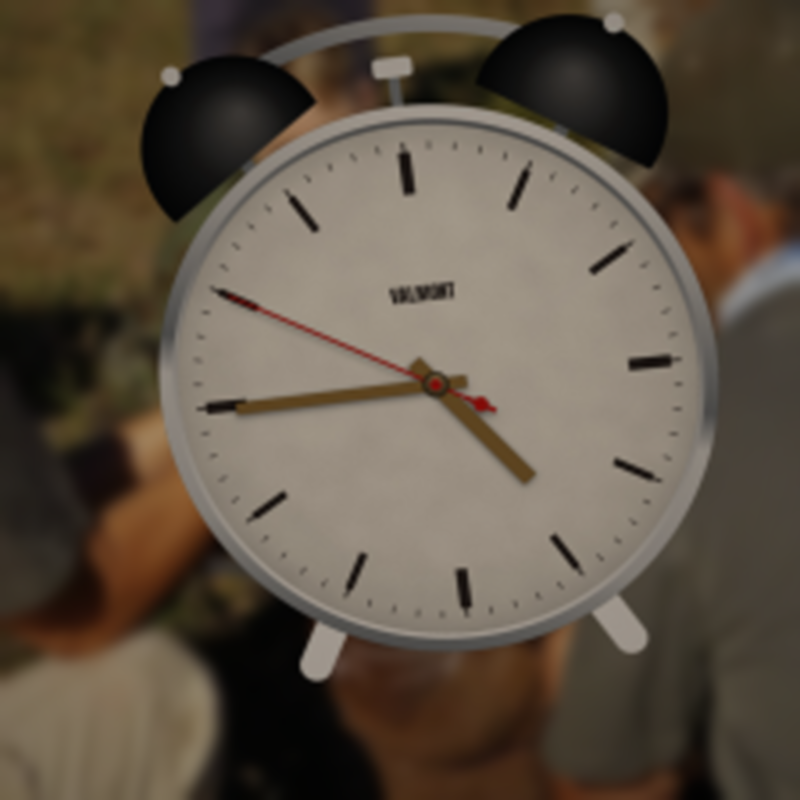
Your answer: 4,44,50
